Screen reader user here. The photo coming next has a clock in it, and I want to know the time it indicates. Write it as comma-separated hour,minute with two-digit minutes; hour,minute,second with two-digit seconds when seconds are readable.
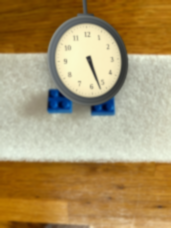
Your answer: 5,27
